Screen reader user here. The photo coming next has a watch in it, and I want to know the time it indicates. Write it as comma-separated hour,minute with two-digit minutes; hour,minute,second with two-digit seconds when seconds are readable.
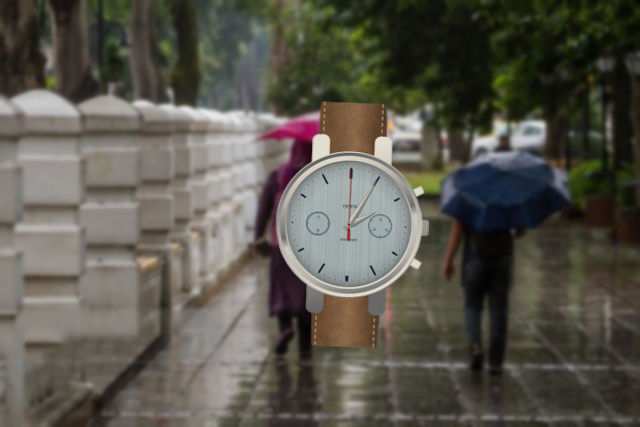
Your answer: 2,05
